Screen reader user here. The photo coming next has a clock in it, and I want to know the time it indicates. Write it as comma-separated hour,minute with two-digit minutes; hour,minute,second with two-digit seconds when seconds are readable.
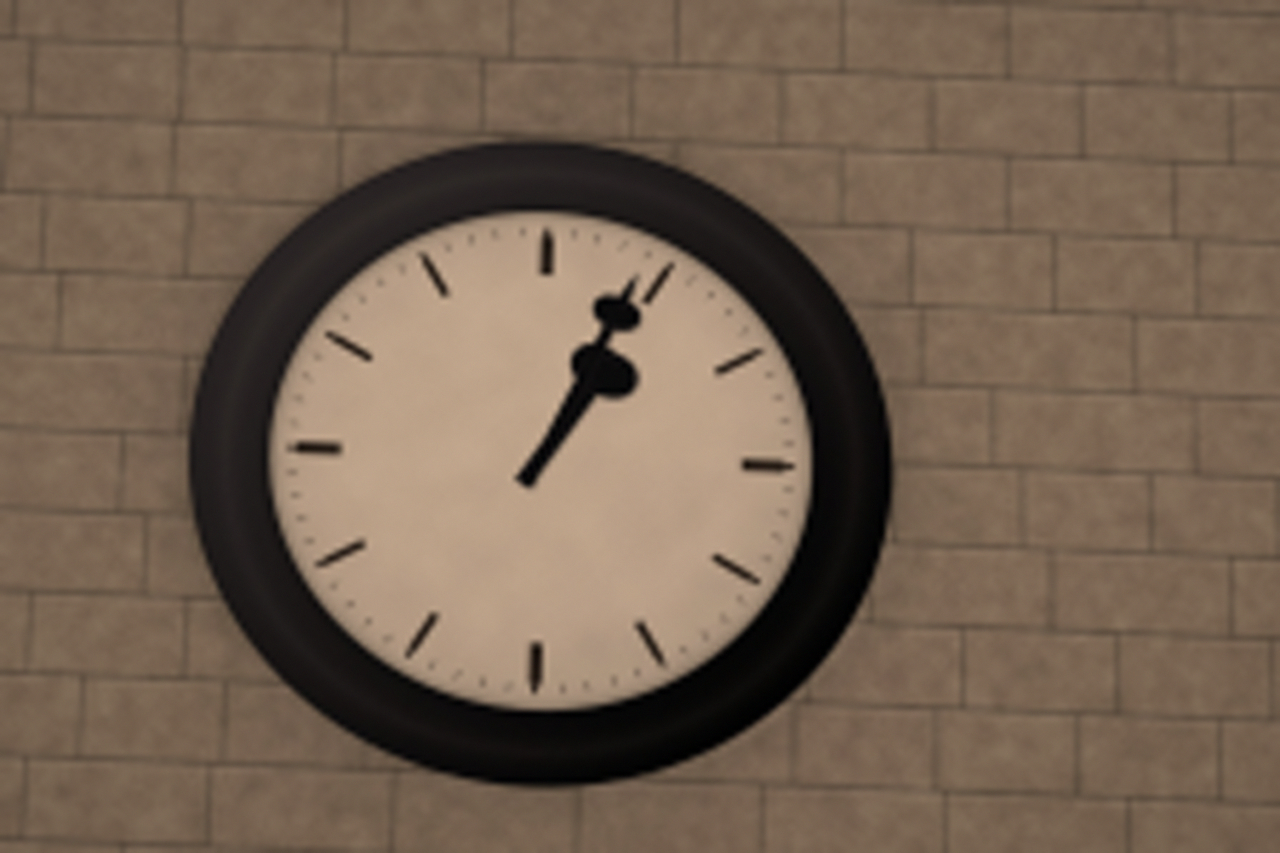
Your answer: 1,04
